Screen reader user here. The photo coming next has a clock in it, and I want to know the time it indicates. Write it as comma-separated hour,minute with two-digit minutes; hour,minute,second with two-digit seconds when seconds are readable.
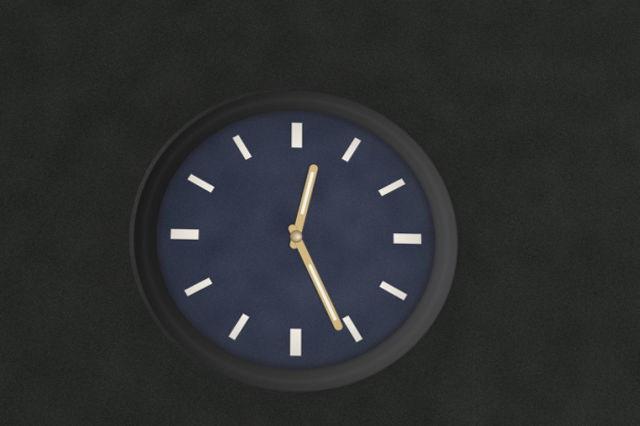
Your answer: 12,26
